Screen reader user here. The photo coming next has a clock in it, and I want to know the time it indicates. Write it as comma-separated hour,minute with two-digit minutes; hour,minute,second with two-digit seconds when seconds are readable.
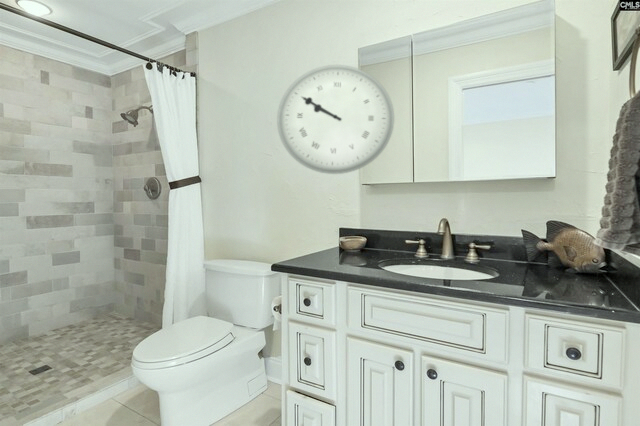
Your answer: 9,50
